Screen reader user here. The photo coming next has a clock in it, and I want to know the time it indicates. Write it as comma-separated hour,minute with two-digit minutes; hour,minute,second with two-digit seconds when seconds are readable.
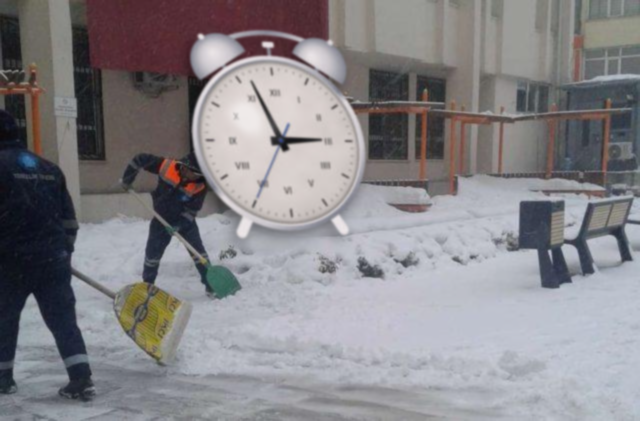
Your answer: 2,56,35
